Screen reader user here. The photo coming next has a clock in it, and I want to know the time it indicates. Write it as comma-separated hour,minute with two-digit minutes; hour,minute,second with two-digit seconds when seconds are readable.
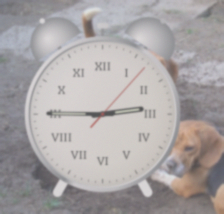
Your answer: 2,45,07
